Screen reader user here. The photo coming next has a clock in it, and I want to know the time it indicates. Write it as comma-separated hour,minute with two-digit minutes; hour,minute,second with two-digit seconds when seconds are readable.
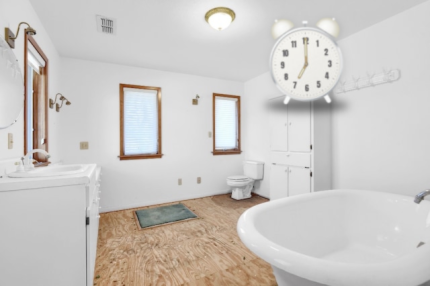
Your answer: 7,00
